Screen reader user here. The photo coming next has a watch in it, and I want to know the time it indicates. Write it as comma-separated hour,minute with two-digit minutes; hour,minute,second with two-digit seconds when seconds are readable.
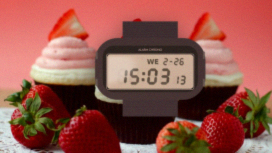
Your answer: 15,03,13
